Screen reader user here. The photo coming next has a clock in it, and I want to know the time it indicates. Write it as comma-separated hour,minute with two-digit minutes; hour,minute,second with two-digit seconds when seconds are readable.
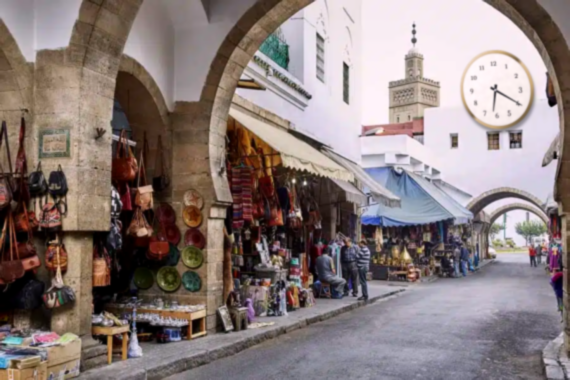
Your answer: 6,20
